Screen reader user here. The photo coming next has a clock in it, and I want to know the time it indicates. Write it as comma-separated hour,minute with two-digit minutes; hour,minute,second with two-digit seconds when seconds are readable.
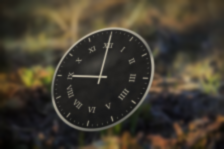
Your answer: 9,00
